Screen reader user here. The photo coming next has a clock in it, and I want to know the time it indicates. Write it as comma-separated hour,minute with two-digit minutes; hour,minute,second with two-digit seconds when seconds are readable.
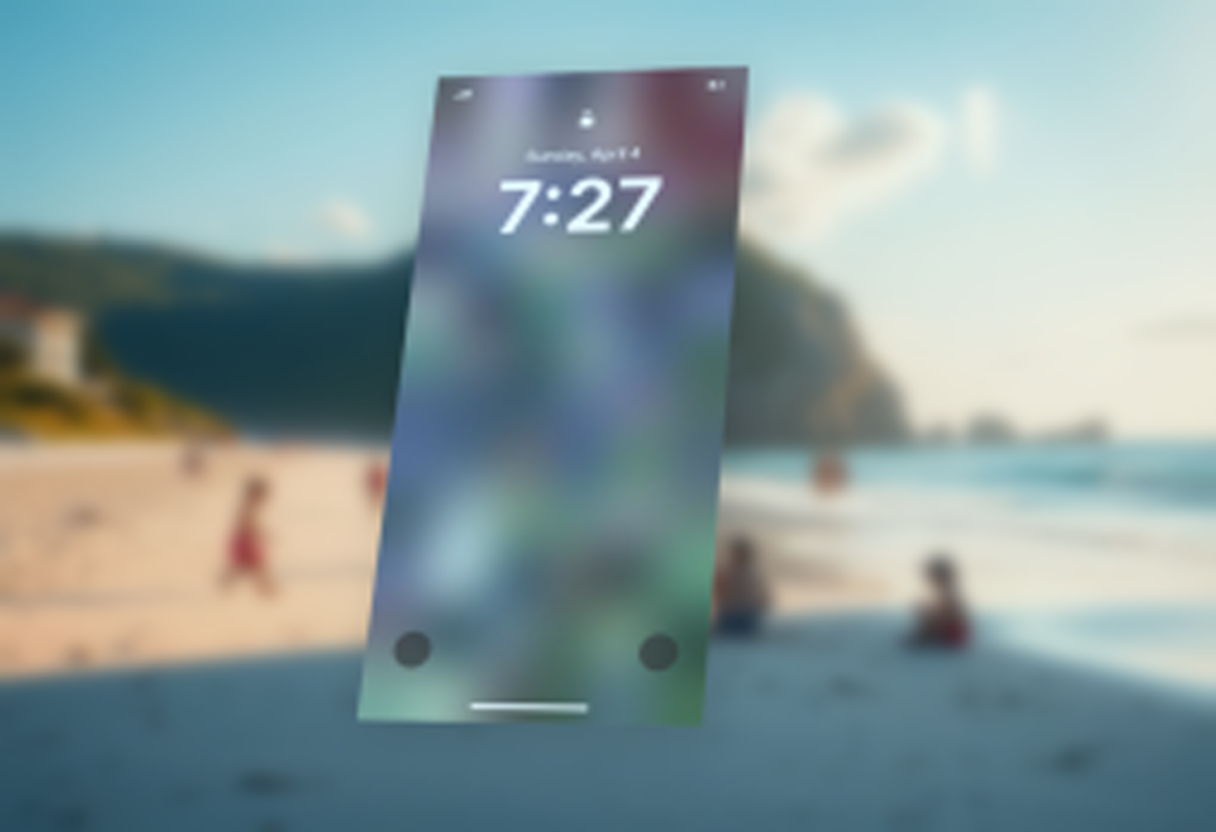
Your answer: 7,27
